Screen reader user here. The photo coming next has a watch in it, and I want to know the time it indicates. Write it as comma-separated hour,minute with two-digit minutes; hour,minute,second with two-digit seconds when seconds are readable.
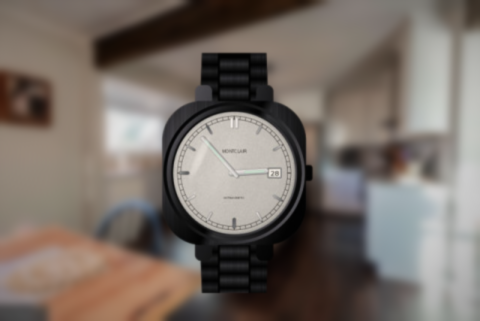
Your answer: 2,53
